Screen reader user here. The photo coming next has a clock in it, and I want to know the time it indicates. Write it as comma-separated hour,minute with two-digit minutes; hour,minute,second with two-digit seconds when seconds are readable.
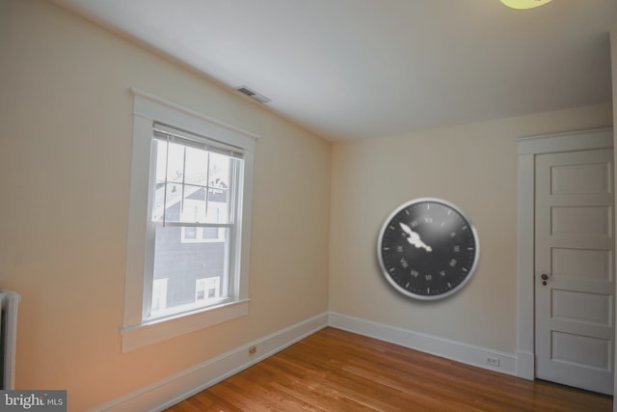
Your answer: 9,52
